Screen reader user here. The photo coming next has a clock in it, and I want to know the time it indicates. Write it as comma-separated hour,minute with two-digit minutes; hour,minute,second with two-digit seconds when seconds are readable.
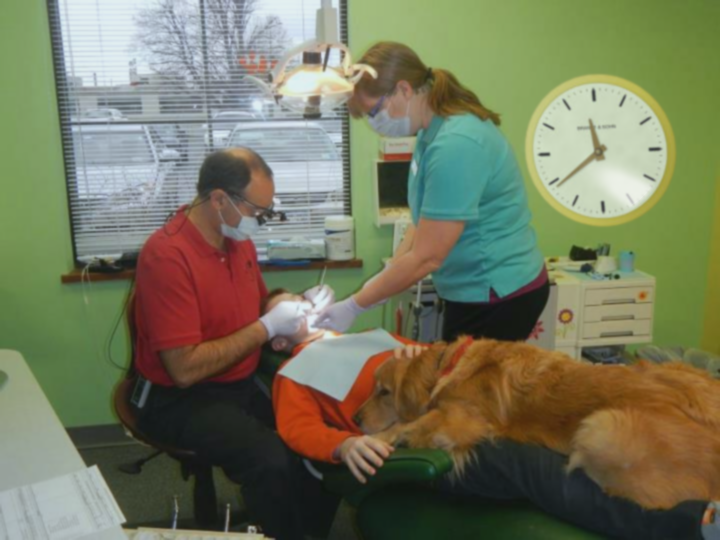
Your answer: 11,39
